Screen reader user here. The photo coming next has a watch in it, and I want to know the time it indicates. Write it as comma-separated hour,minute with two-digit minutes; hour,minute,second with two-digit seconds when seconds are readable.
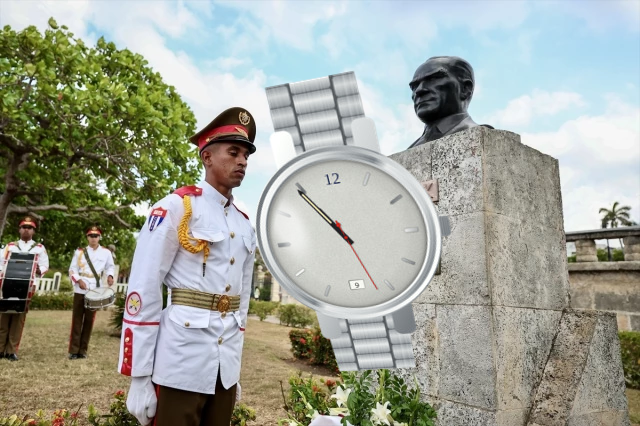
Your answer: 10,54,27
